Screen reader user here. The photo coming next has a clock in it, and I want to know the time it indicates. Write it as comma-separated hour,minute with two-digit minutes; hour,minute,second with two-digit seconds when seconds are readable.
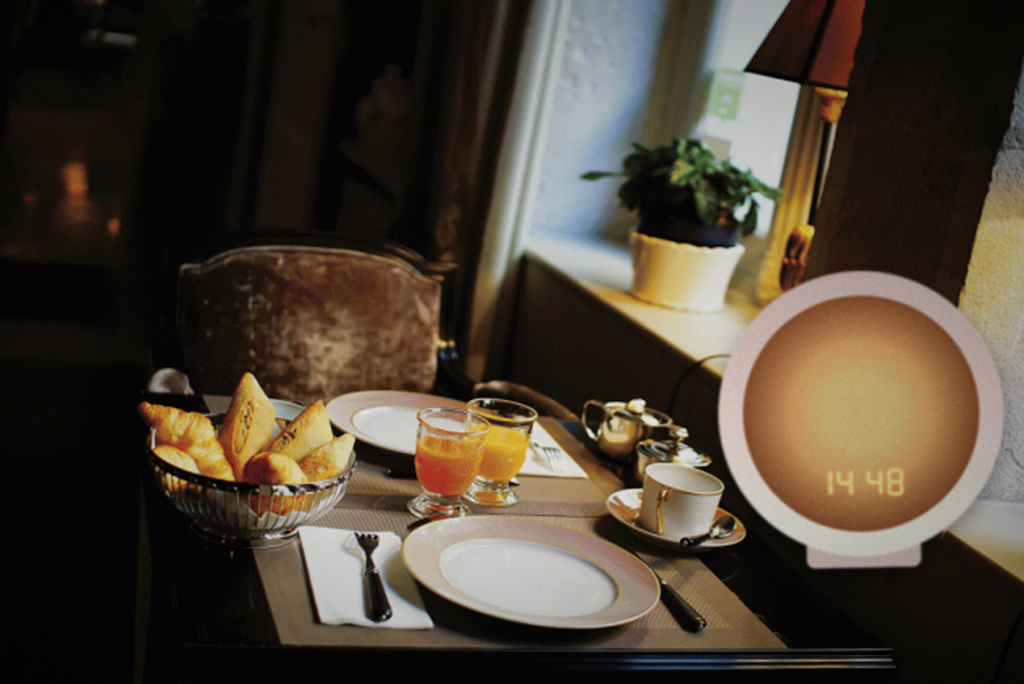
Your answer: 14,48
